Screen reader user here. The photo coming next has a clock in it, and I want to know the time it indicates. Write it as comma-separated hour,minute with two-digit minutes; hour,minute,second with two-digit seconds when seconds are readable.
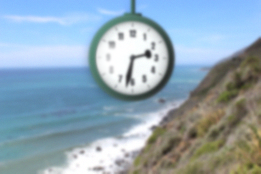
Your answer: 2,32
